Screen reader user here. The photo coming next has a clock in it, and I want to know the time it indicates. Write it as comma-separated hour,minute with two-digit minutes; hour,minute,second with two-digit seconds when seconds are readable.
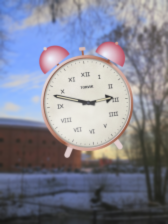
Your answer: 2,48
